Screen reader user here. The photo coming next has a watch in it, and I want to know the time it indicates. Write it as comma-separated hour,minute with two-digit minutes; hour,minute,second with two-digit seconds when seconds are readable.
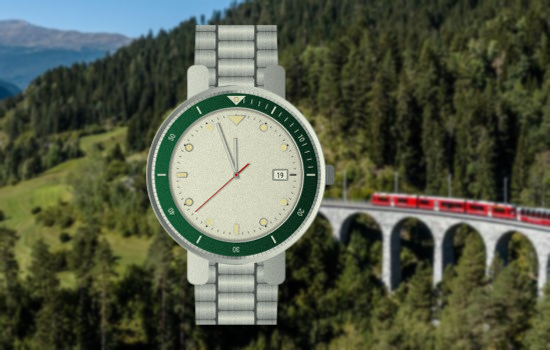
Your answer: 11,56,38
